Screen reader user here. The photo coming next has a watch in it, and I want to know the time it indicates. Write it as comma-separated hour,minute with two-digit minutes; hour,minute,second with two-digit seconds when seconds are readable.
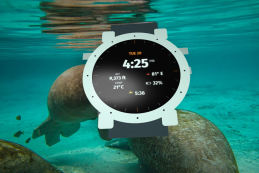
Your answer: 4,25
